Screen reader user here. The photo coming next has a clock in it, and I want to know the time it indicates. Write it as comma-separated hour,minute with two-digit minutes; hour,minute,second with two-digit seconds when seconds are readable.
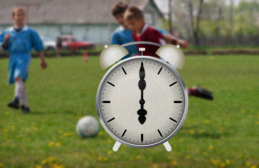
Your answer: 6,00
